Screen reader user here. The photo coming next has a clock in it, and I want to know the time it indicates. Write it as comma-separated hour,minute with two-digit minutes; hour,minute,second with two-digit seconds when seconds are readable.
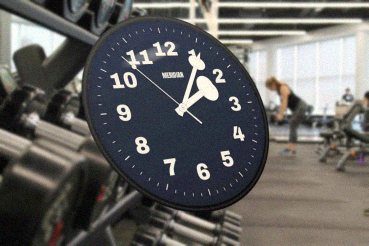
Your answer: 2,05,53
